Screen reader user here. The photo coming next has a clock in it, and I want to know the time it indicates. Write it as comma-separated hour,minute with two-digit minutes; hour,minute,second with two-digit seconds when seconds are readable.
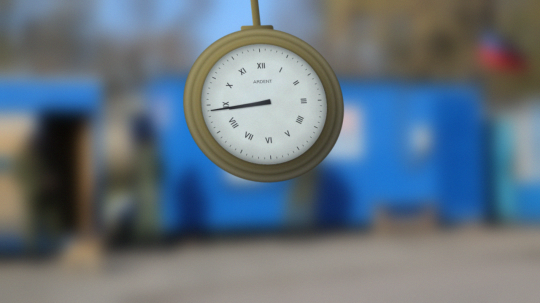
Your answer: 8,44
